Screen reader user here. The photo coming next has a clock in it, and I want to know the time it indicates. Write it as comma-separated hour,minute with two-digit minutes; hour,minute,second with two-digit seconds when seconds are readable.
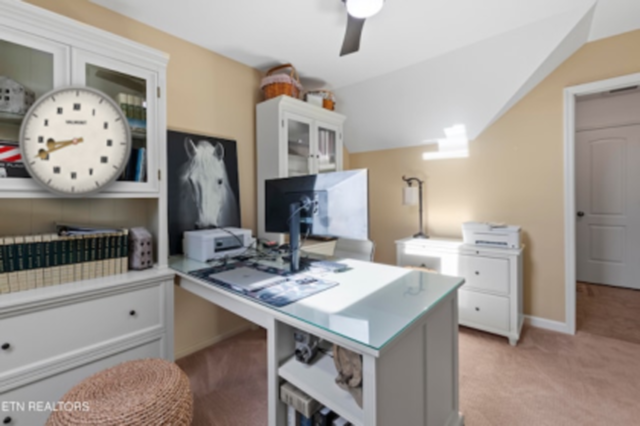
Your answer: 8,41
